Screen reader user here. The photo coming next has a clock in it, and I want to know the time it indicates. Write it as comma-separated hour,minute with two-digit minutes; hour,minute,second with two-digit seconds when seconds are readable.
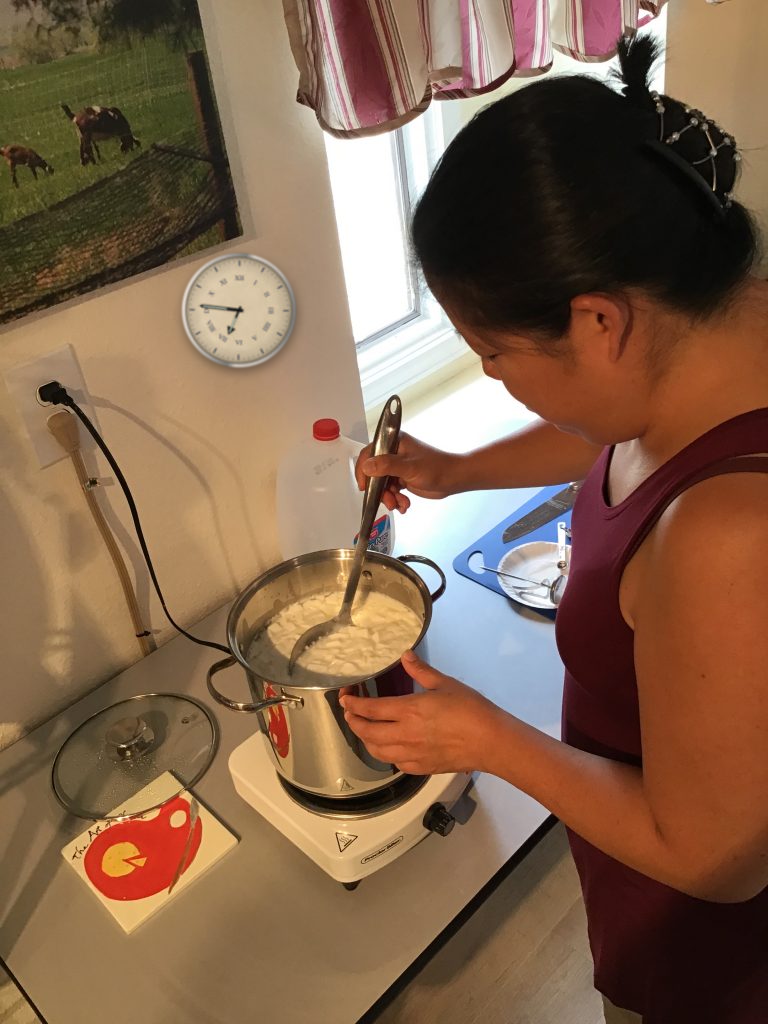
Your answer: 6,46
